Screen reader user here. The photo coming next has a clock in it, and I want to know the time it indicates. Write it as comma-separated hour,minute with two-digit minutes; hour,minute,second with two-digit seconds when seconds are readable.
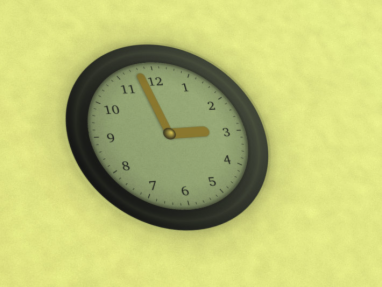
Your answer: 2,58
